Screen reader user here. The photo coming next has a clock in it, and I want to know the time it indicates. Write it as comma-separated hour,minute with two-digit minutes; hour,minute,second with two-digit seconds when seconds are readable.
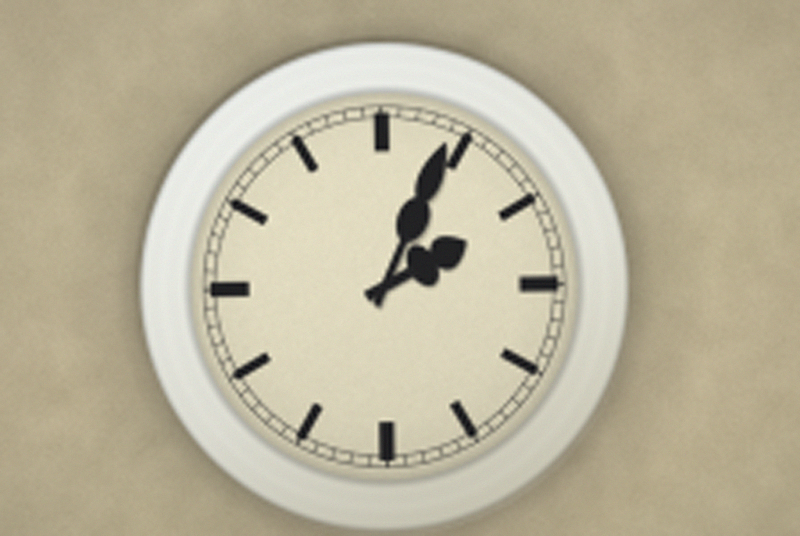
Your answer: 2,04
